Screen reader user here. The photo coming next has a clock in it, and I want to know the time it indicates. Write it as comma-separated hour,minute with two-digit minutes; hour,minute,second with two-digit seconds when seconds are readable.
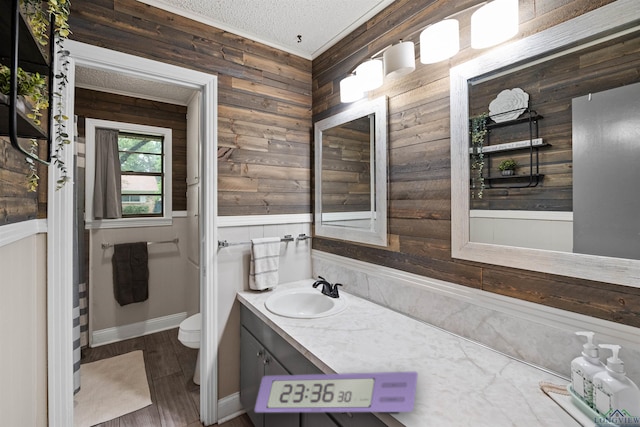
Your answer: 23,36,30
